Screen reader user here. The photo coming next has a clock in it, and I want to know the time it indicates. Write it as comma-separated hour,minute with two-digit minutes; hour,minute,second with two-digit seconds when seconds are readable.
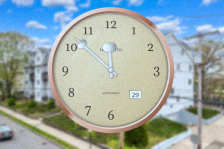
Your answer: 11,52
